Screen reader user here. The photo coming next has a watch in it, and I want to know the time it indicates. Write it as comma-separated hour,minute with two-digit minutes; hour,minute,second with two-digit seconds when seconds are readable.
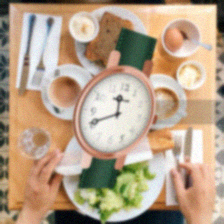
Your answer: 11,41
